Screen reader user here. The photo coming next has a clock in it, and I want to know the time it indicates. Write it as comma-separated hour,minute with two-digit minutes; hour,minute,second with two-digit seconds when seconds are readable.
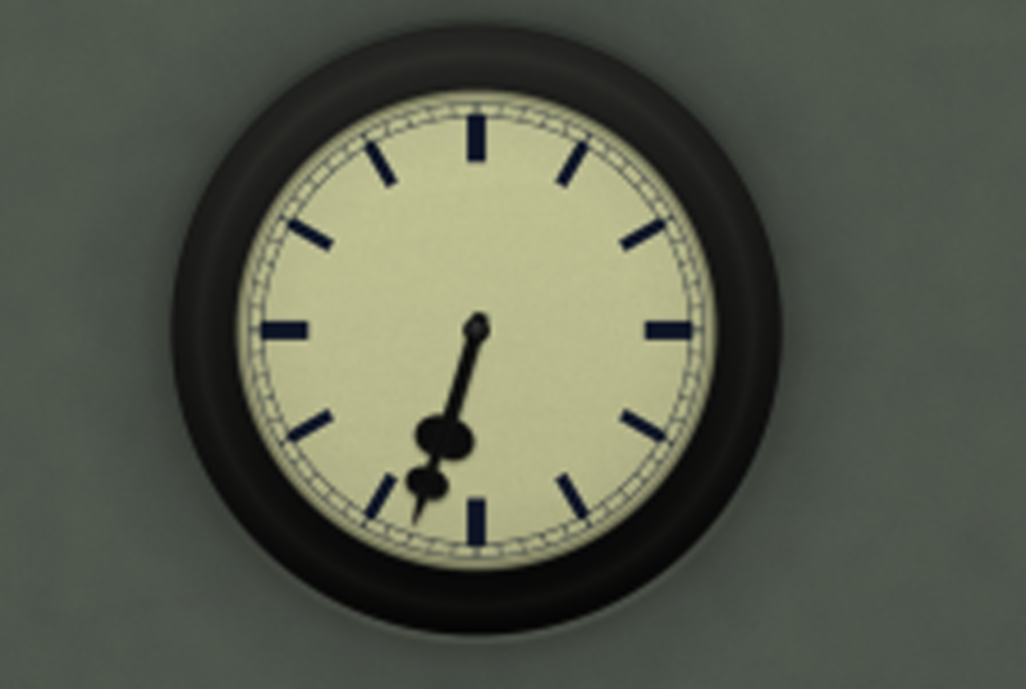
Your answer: 6,33
